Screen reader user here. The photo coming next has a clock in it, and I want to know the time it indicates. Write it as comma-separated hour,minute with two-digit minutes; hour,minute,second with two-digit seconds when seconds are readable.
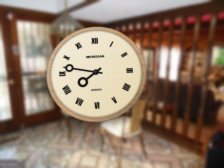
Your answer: 7,47
